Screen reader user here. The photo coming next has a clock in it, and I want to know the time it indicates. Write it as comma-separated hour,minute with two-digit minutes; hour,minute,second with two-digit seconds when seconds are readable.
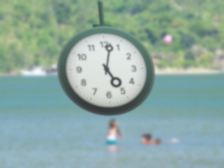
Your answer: 5,02
